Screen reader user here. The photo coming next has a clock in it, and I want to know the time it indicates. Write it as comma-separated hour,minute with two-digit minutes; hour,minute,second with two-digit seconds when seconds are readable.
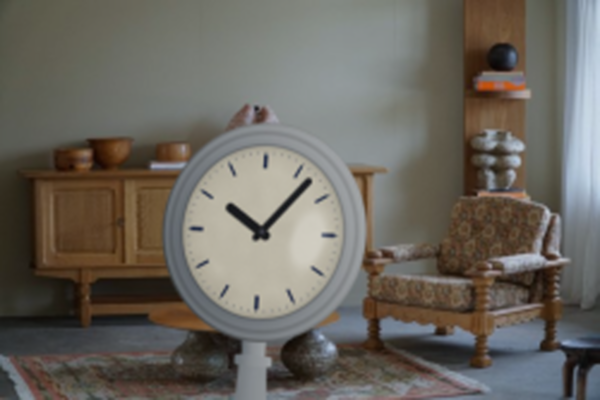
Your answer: 10,07
